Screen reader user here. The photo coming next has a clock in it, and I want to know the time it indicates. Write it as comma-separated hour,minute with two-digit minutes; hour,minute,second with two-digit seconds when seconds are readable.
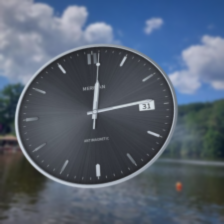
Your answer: 12,14,01
